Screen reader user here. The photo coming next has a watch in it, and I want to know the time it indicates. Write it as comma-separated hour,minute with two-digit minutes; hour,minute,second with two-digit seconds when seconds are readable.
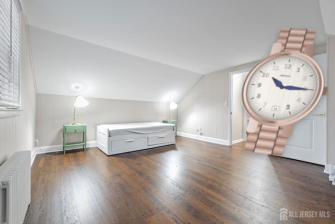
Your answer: 10,15
